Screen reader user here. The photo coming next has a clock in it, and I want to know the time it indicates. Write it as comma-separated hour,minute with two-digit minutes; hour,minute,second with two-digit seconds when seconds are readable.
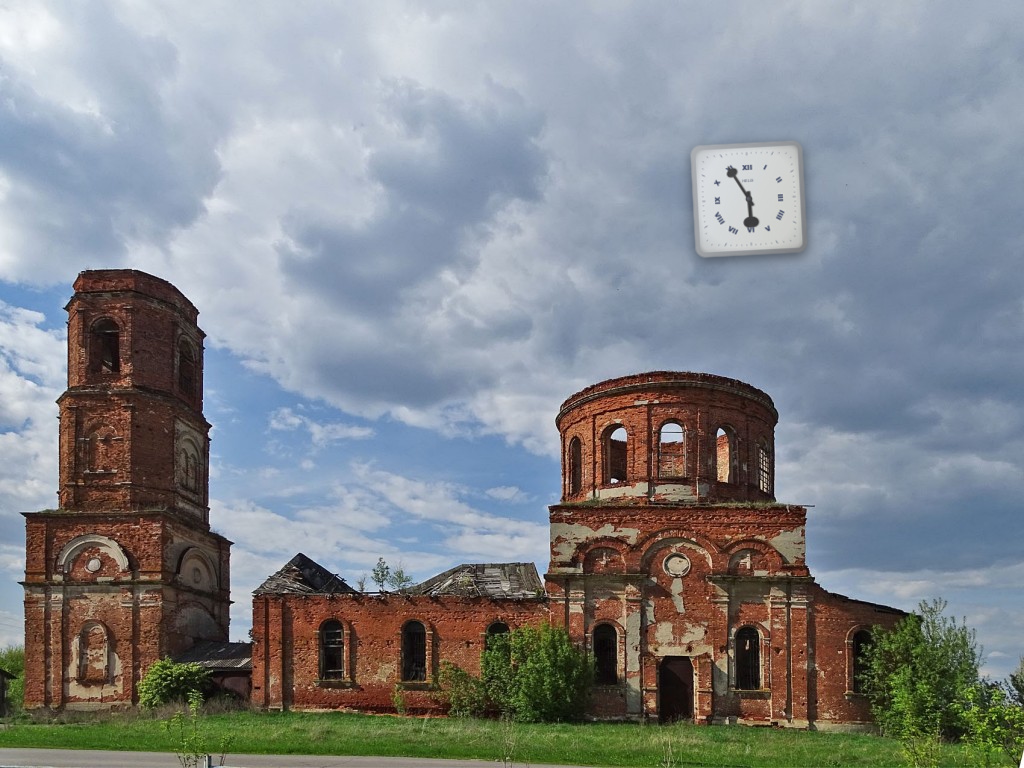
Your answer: 5,55
